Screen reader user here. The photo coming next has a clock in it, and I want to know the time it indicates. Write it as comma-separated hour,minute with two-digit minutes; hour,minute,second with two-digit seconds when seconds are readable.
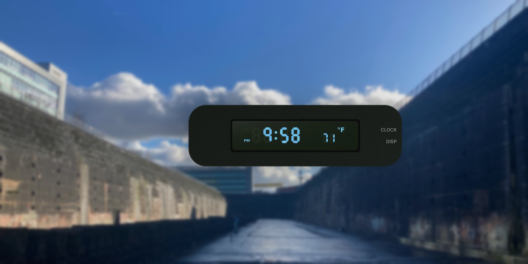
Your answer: 9,58
